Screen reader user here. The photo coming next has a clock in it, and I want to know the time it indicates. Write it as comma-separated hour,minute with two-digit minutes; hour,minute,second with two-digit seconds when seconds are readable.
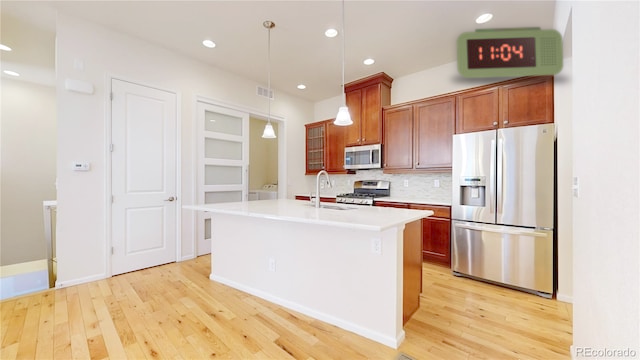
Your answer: 11,04
